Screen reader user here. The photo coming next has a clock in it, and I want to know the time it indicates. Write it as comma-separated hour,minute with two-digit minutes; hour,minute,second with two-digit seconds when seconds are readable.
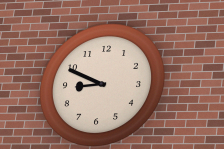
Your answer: 8,49
